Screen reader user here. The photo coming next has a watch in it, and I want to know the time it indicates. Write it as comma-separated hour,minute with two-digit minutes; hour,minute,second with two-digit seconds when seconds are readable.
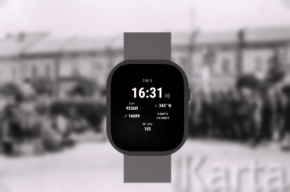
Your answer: 16,31
